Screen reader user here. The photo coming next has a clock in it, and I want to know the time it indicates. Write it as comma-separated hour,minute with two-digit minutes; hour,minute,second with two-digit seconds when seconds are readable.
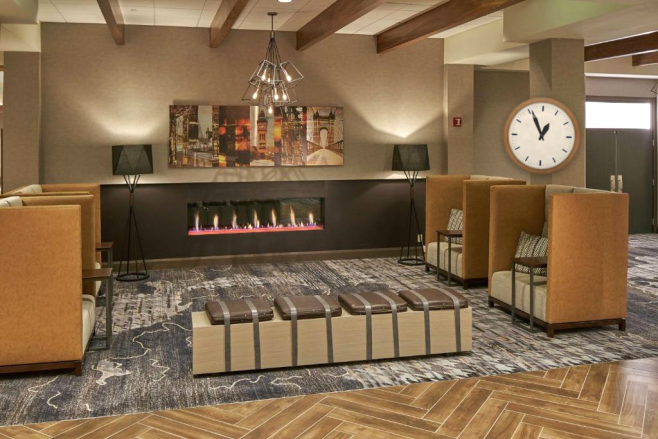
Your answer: 12,56
